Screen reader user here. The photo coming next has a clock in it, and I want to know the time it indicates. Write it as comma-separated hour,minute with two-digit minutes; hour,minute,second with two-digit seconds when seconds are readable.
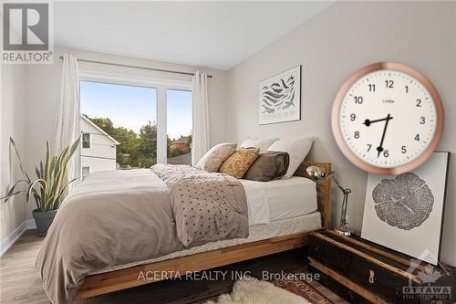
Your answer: 8,32
